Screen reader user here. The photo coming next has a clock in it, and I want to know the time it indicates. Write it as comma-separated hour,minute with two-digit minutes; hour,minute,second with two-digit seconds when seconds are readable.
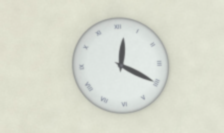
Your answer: 12,20
